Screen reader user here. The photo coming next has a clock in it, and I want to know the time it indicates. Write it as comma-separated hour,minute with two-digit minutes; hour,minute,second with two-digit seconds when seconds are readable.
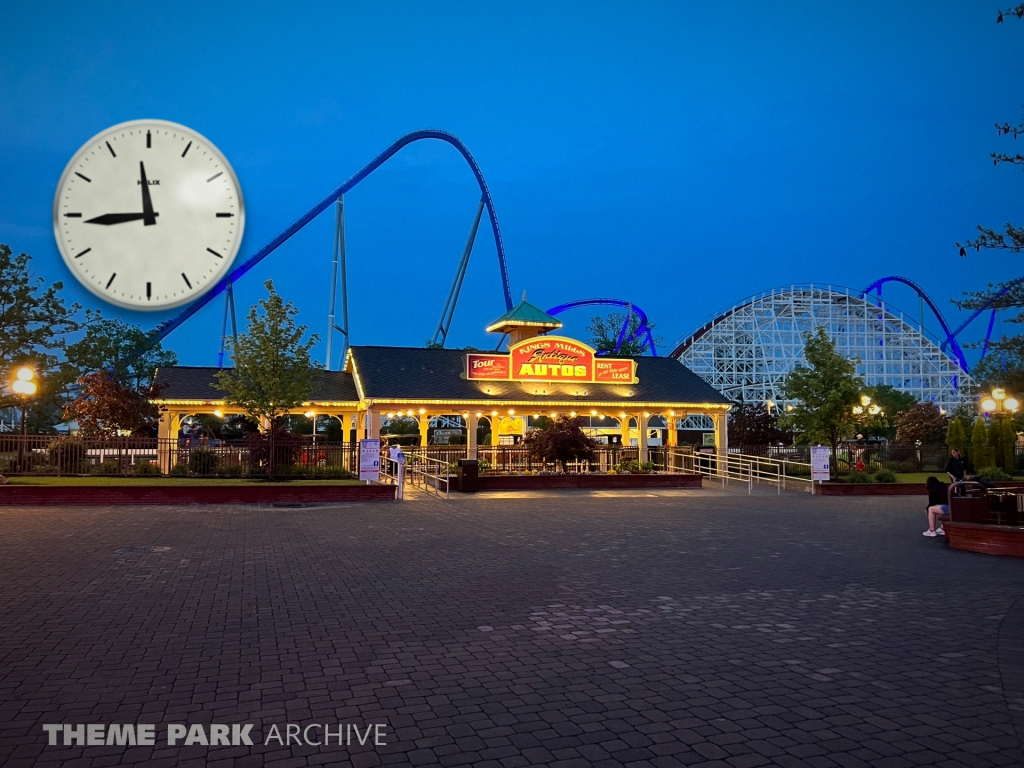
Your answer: 11,44
